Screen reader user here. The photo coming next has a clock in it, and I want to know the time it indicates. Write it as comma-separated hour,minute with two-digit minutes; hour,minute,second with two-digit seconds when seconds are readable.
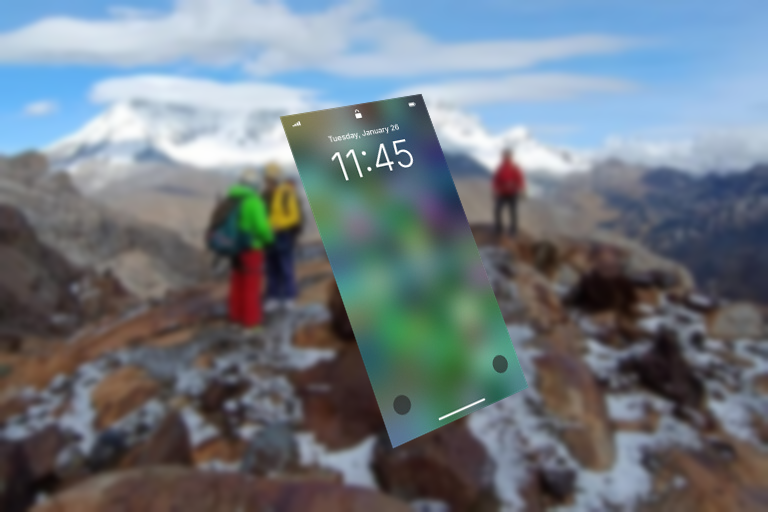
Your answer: 11,45
